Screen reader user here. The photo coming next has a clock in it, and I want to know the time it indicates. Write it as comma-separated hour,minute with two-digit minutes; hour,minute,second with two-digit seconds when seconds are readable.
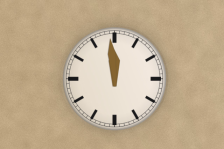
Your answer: 11,59
